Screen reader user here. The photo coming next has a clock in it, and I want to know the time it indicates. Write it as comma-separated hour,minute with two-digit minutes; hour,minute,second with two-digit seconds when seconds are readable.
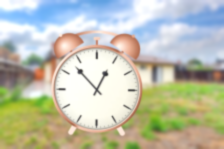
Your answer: 12,53
